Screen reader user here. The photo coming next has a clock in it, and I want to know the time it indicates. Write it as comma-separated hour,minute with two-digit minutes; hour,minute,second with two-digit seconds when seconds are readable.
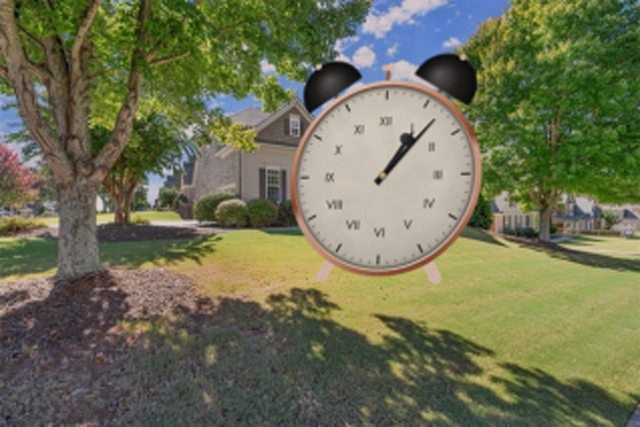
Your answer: 1,07
